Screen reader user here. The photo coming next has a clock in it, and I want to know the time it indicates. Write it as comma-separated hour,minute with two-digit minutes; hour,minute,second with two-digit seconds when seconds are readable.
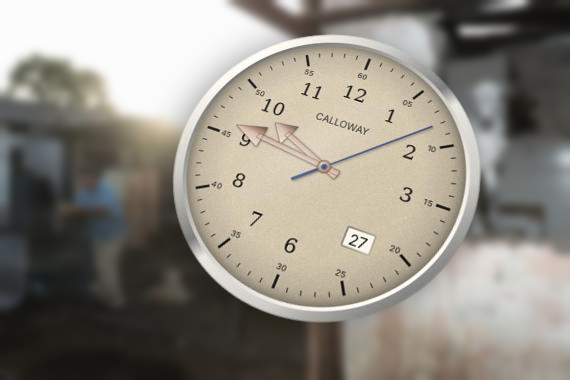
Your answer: 9,46,08
